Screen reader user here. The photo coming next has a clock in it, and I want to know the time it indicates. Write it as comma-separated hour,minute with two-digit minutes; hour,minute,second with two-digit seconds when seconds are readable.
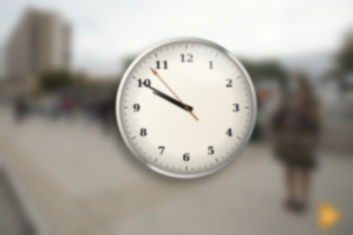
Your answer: 9,49,53
